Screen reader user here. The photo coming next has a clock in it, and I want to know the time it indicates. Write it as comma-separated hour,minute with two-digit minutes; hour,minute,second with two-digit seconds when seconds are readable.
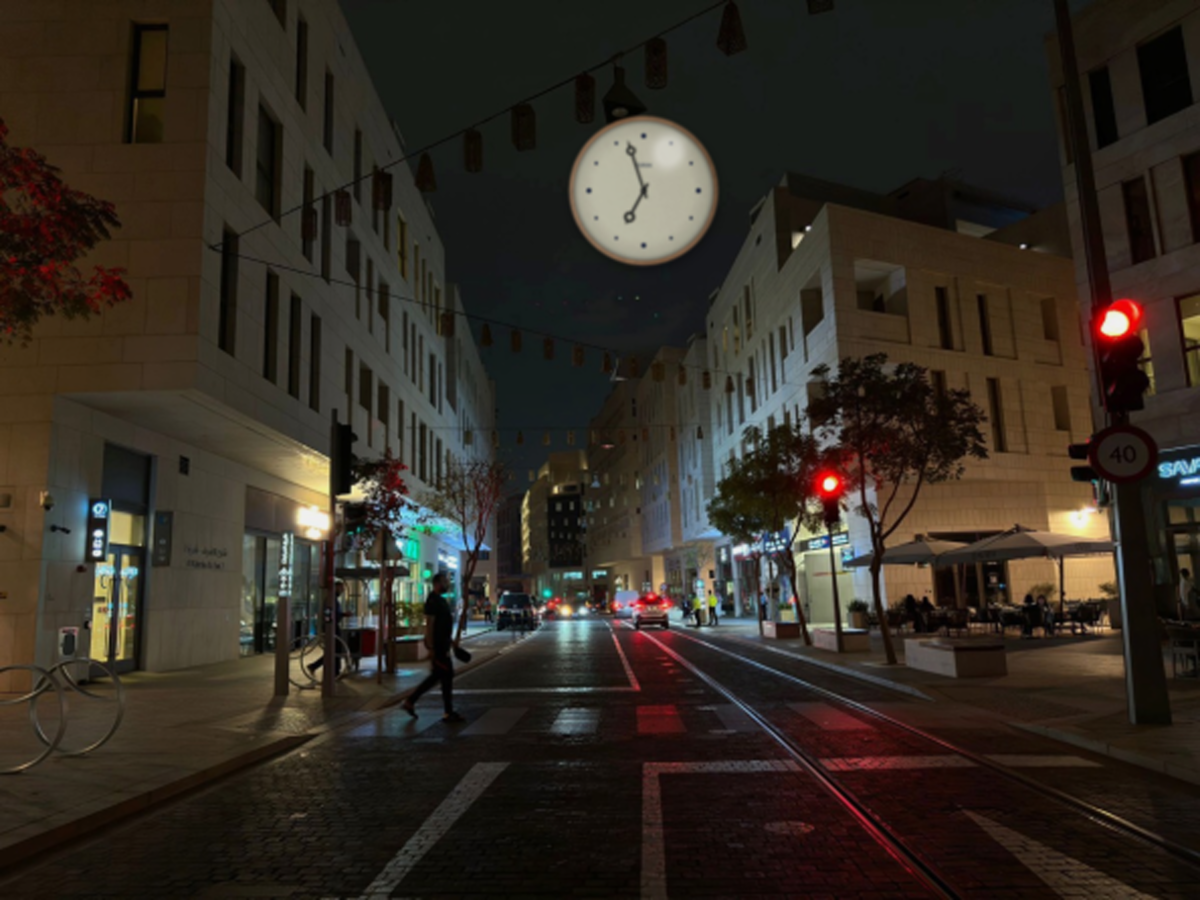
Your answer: 6,57
